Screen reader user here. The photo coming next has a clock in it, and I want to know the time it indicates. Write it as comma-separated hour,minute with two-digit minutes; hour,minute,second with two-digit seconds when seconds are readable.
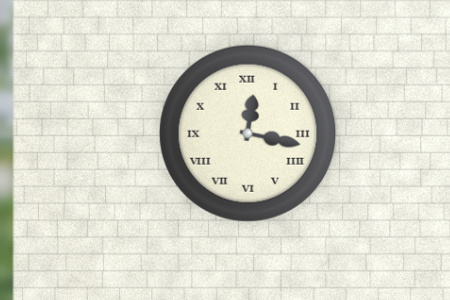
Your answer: 12,17
